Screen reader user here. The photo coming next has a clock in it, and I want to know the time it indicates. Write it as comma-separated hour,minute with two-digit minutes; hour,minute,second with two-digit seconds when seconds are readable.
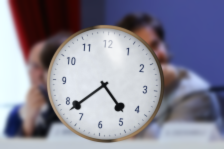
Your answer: 4,38
